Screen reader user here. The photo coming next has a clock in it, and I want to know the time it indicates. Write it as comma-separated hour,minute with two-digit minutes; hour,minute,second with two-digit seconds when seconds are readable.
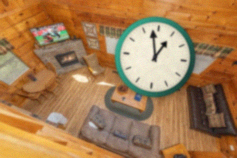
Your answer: 12,58
